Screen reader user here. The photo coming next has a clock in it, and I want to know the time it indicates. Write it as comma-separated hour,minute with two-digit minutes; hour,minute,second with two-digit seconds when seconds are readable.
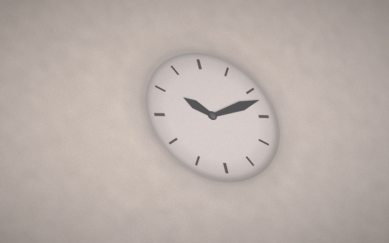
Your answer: 10,12
